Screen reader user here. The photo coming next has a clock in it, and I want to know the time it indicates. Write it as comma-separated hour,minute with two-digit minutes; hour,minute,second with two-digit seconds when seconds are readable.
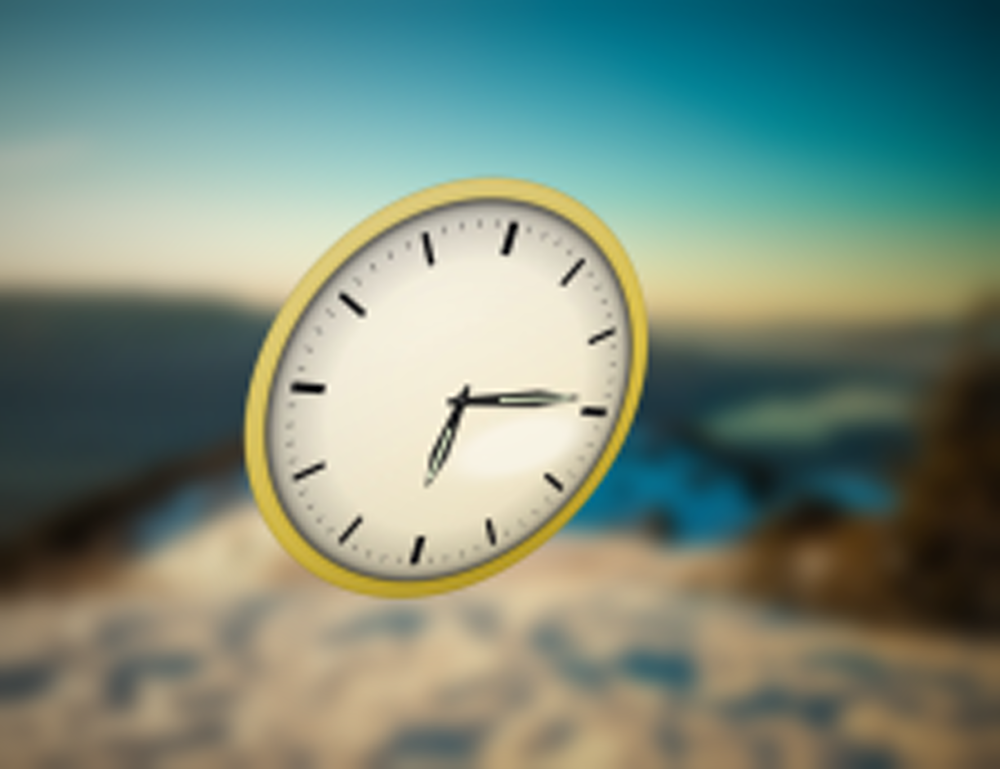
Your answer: 6,14
